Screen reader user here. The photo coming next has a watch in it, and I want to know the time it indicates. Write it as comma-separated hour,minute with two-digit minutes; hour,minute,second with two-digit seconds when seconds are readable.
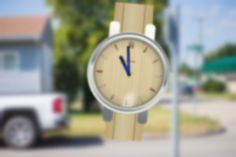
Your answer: 10,59
